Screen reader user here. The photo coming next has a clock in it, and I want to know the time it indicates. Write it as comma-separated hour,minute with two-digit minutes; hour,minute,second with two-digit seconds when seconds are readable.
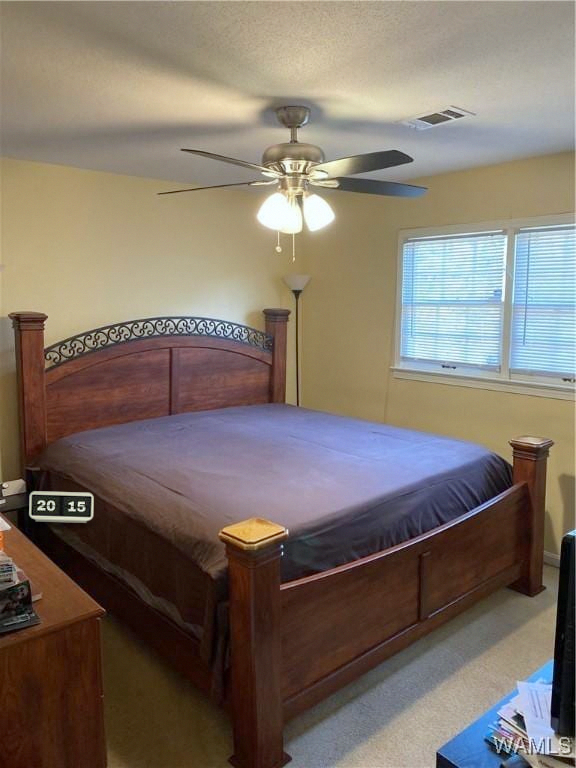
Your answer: 20,15
